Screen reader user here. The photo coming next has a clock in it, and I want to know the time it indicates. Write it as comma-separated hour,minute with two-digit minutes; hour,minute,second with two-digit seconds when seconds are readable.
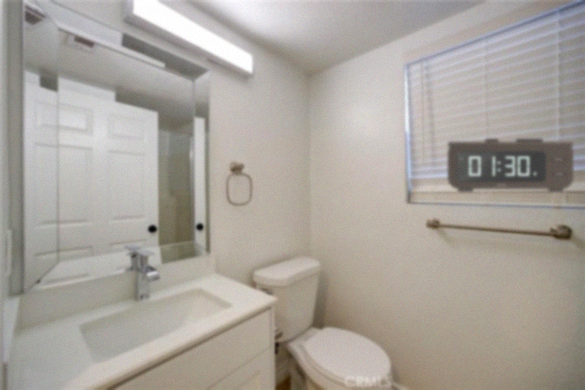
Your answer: 1,30
